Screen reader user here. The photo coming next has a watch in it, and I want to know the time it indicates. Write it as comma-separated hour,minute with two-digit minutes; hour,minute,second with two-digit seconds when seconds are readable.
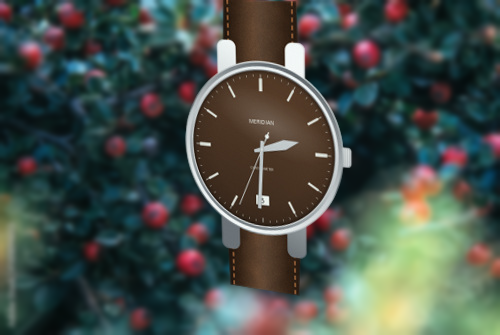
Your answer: 2,30,34
